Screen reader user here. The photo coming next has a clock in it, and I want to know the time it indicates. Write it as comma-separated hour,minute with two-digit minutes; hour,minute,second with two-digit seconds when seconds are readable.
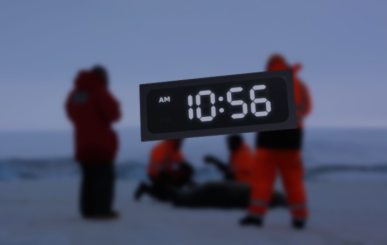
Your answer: 10,56
